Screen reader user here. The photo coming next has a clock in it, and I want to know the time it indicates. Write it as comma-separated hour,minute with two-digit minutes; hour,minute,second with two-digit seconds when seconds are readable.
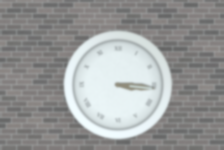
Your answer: 3,16
